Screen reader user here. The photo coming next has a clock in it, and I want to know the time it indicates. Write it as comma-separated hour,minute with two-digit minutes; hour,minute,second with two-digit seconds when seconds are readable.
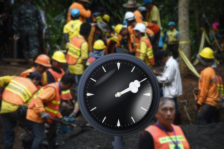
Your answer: 2,10
